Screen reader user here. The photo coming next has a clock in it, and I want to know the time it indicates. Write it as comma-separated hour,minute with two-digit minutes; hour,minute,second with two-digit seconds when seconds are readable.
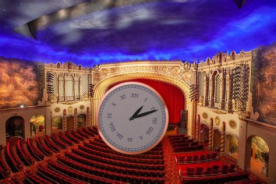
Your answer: 1,11
